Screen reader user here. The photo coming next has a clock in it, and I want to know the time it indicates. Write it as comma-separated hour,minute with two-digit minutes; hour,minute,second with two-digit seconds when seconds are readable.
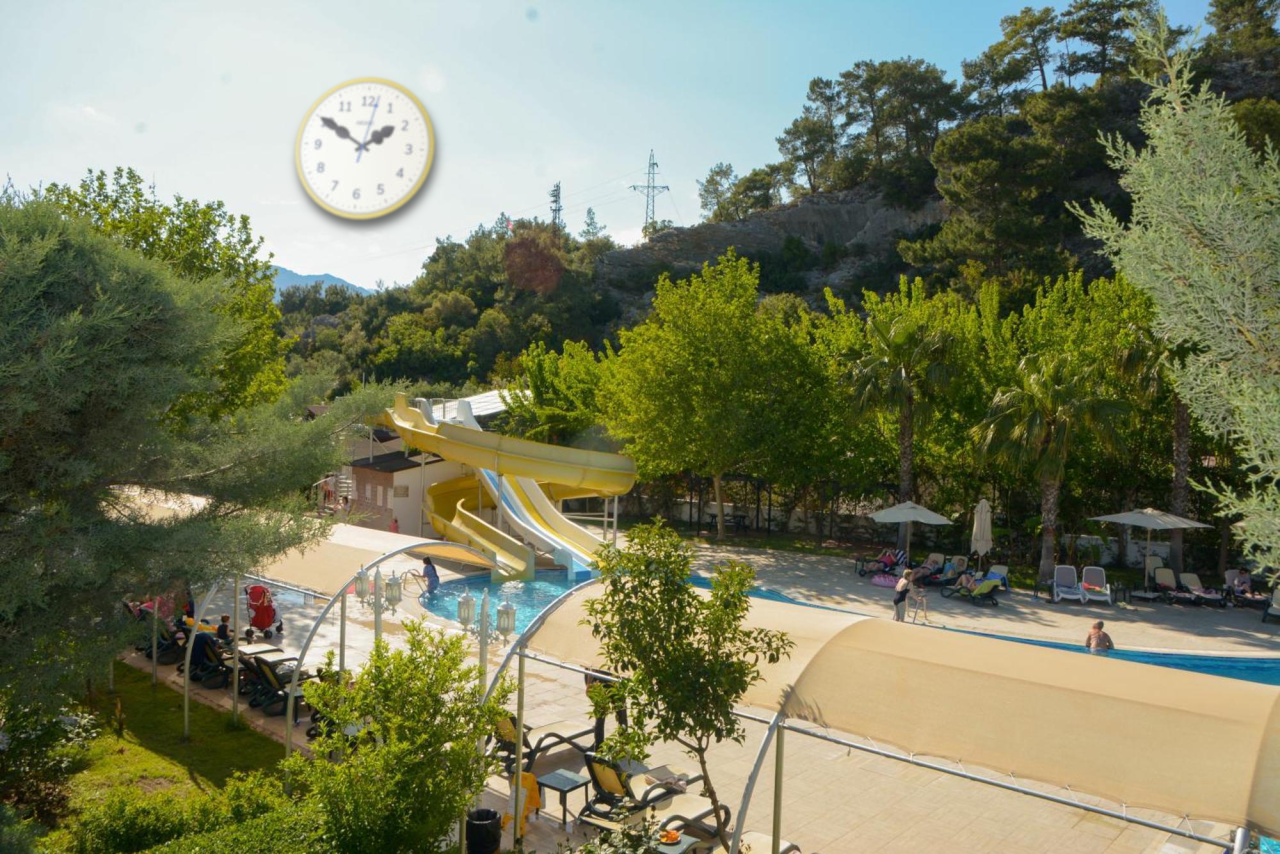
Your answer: 1,50,02
